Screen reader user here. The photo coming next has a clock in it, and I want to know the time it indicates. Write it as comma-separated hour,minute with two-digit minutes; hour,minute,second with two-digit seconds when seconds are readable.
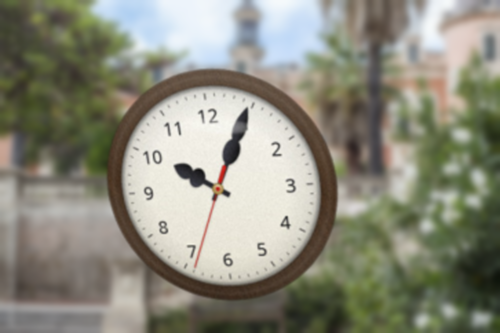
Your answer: 10,04,34
